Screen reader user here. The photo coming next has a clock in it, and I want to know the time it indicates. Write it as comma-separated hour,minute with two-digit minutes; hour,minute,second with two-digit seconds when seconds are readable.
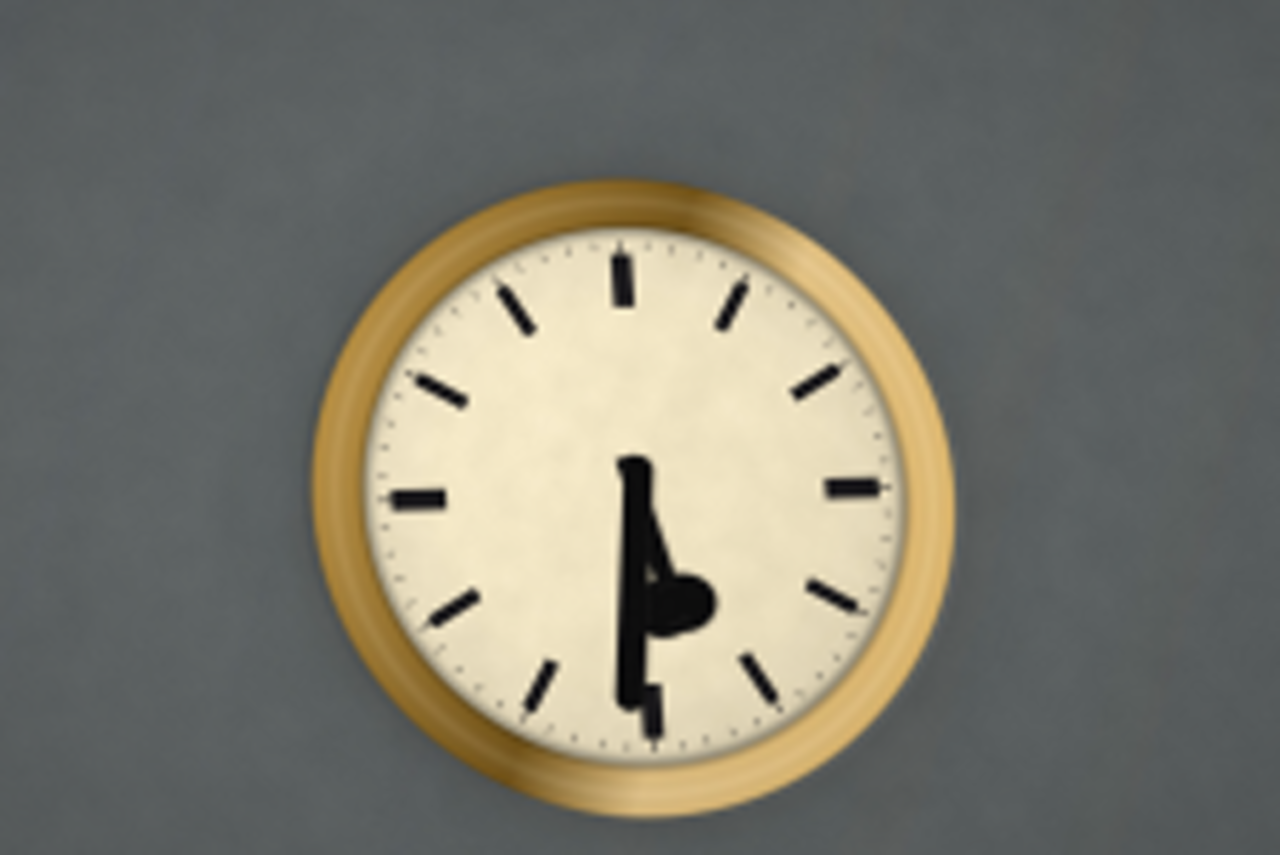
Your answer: 5,31
